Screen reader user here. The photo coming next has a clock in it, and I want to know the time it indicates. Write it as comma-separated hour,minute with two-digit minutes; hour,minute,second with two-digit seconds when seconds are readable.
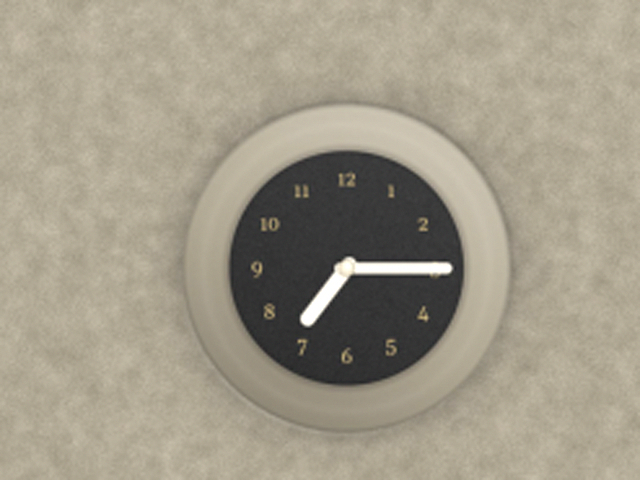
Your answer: 7,15
